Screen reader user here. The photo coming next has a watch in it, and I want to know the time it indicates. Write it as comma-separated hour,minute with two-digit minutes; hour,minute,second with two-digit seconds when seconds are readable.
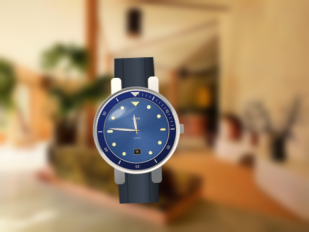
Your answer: 11,46
